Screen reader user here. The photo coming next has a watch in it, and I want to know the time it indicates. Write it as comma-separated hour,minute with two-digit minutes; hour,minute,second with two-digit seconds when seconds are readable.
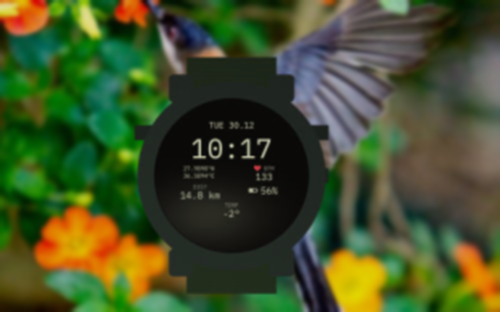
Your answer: 10,17
